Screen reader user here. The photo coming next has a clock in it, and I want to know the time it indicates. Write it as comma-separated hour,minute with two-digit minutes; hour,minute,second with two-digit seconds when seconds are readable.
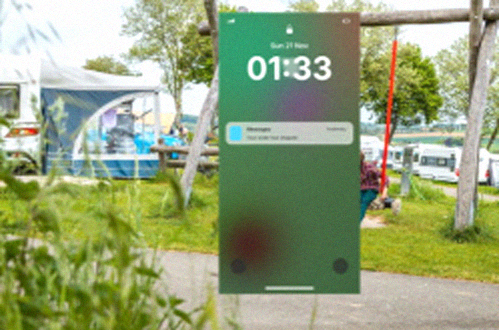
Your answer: 1,33
